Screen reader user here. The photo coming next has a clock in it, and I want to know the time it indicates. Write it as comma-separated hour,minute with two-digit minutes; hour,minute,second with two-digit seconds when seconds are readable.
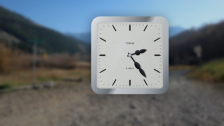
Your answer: 2,24
